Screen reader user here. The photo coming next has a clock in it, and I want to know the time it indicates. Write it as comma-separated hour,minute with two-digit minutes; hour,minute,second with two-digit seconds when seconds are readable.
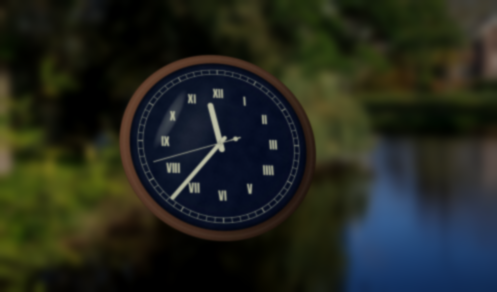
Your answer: 11,36,42
